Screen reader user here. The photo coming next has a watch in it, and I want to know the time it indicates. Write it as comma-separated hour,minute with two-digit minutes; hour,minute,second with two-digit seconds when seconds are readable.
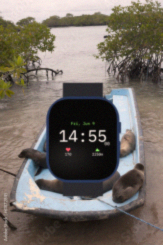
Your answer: 14,55
